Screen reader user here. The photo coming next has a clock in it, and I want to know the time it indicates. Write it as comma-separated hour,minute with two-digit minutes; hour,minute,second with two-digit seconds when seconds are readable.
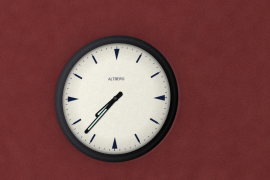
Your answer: 7,37
